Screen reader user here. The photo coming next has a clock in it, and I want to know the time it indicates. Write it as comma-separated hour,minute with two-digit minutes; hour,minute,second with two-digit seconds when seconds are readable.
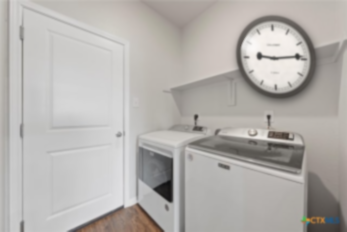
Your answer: 9,14
